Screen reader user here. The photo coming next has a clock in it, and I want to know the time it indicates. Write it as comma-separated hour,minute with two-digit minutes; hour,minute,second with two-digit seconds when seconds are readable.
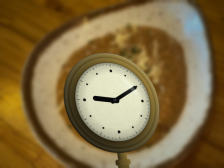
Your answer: 9,10
